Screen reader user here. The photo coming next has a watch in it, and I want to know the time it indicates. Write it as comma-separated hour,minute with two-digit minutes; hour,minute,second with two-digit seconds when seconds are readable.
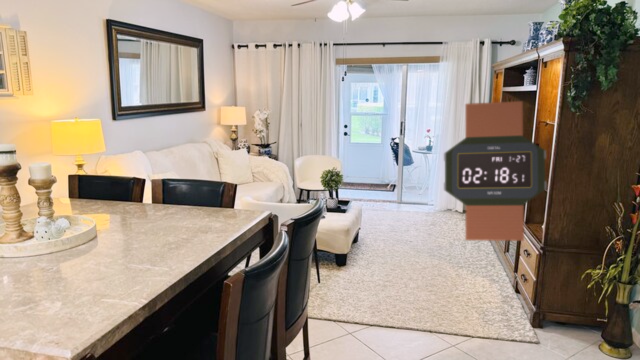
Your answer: 2,18
